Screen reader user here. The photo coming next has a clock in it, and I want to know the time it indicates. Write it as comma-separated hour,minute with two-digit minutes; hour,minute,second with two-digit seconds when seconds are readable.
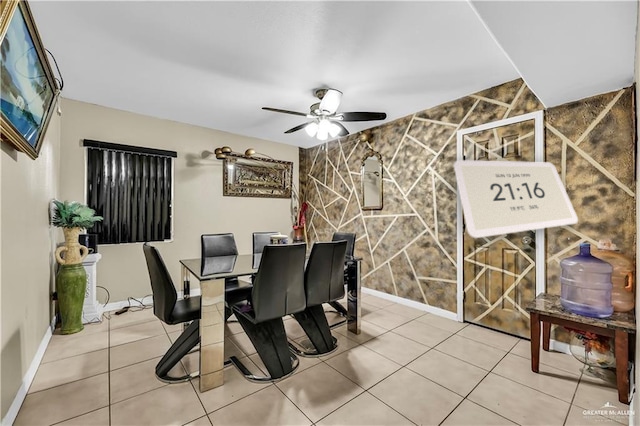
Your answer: 21,16
